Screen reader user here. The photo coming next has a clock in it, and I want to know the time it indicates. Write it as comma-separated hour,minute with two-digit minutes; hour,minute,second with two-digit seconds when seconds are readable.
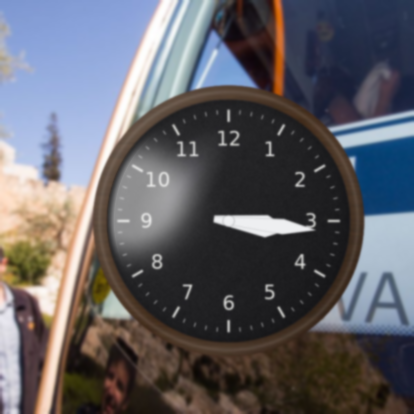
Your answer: 3,16
